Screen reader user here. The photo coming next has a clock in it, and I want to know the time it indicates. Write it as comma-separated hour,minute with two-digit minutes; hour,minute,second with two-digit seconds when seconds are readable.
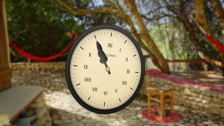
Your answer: 10,55
